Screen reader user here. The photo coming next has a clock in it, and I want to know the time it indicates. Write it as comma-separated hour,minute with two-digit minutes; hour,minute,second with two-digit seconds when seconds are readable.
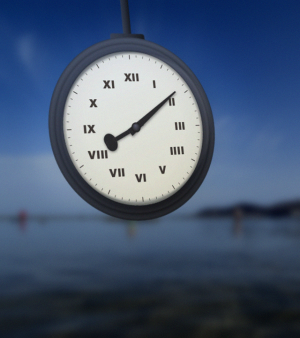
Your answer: 8,09
